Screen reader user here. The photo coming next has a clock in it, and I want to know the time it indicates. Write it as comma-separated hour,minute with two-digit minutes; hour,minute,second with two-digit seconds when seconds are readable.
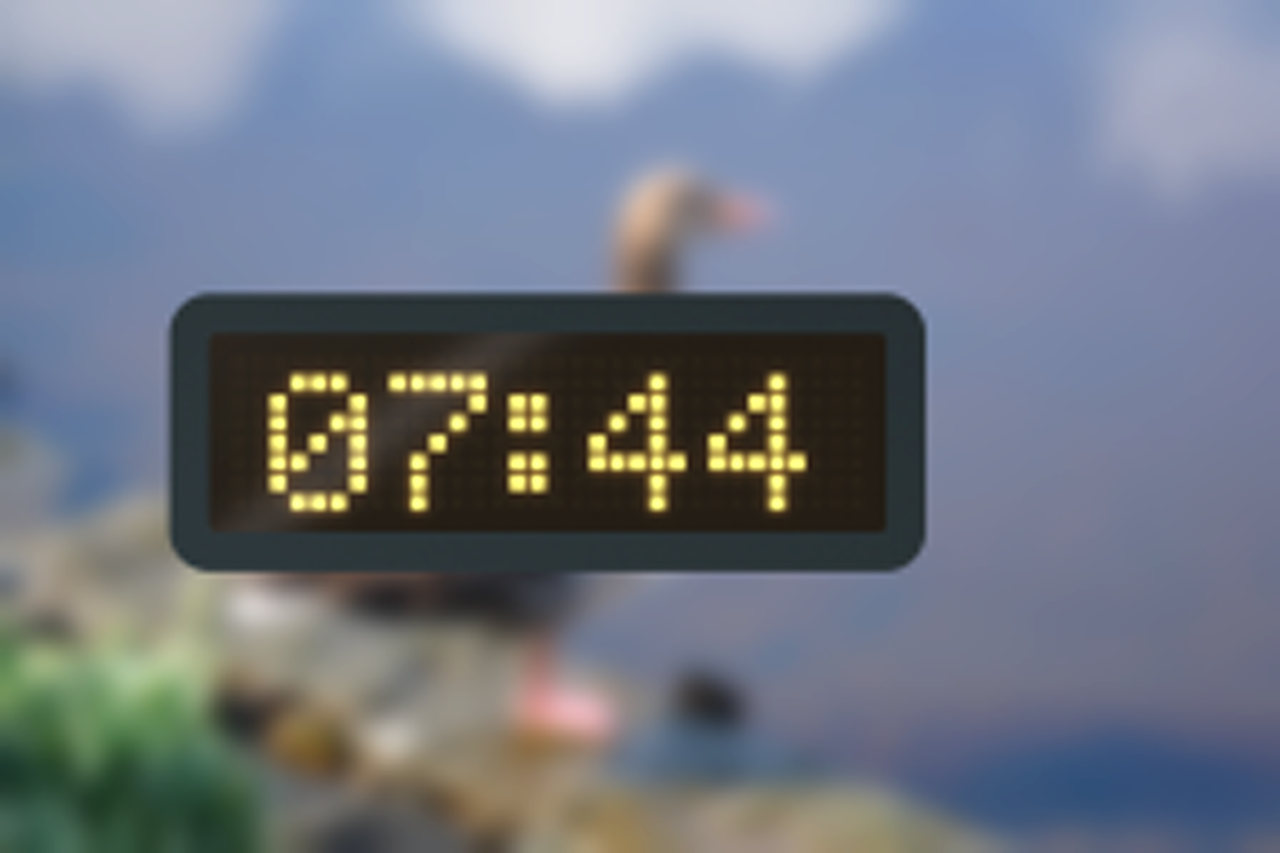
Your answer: 7,44
